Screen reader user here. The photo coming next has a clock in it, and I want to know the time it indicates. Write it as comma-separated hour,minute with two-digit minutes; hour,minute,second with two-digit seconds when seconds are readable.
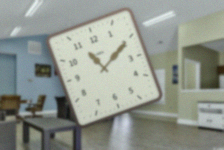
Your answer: 11,10
